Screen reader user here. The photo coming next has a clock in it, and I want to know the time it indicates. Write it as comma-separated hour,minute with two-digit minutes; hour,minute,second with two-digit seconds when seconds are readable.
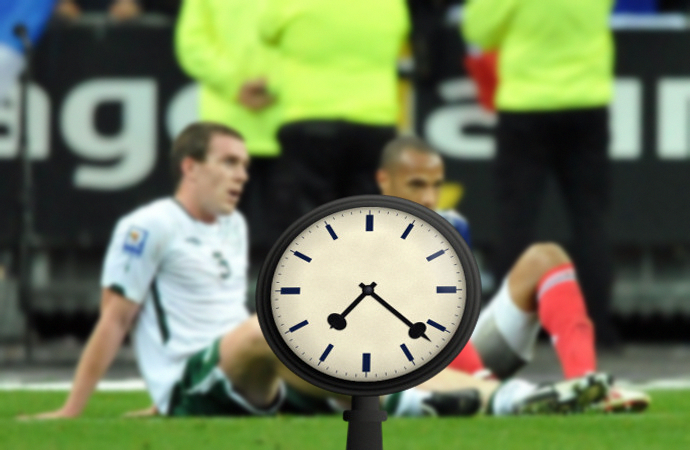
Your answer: 7,22
